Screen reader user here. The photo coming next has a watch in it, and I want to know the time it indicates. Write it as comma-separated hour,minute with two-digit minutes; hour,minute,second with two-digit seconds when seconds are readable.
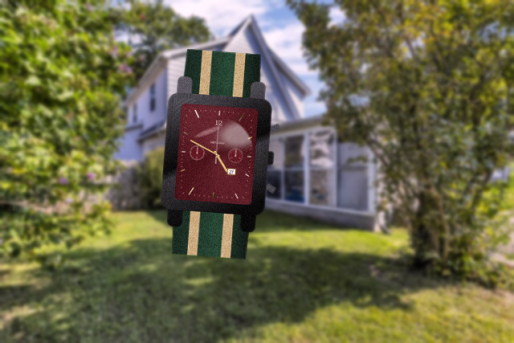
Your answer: 4,49
